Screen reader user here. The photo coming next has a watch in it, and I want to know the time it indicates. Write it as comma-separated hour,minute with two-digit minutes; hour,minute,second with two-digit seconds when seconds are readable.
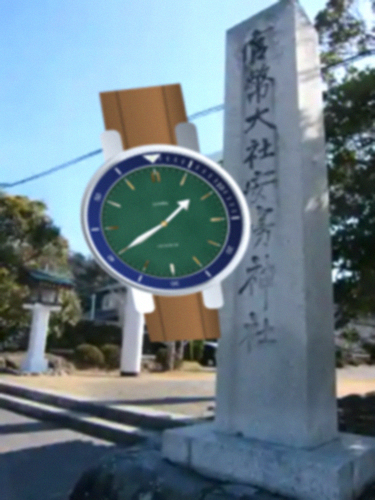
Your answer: 1,40
